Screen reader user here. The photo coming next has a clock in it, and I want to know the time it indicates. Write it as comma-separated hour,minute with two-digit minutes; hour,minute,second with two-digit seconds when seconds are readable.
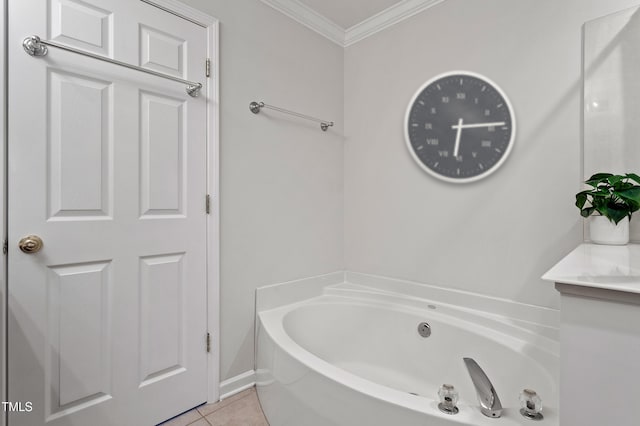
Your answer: 6,14
